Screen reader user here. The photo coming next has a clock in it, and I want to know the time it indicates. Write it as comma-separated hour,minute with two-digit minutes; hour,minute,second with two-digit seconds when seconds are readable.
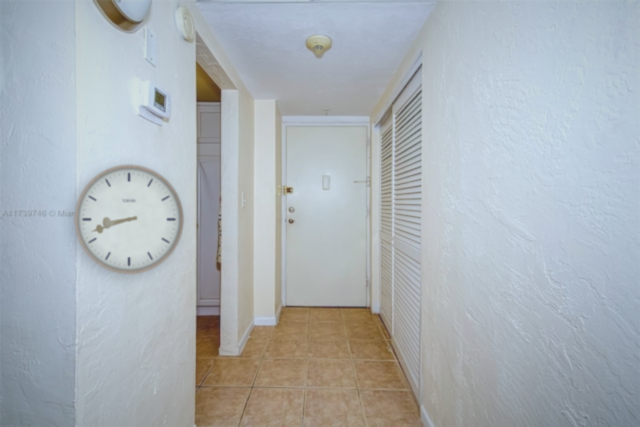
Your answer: 8,42
